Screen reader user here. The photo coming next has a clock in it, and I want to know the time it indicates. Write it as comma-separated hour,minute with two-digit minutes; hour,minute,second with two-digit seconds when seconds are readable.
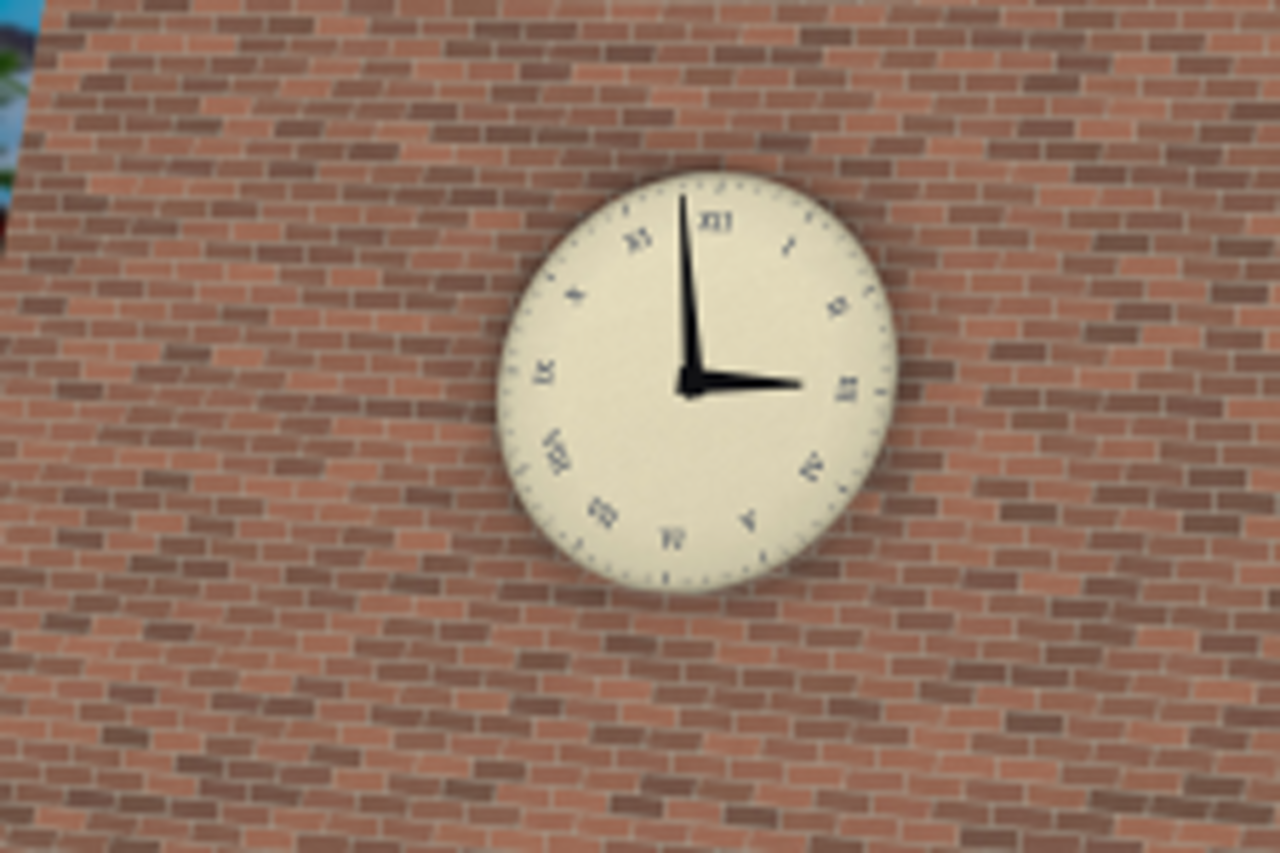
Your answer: 2,58
